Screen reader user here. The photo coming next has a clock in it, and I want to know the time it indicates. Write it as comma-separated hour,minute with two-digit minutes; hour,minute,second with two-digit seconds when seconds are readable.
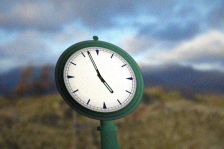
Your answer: 4,57
